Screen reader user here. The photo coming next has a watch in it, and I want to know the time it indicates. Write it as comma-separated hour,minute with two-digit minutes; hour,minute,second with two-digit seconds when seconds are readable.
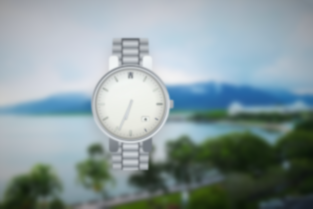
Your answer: 6,34
